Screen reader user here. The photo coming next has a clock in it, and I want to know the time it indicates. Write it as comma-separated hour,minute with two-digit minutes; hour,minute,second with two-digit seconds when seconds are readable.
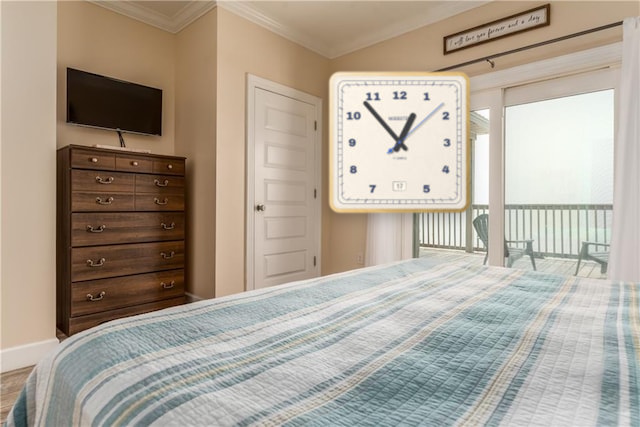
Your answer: 12,53,08
